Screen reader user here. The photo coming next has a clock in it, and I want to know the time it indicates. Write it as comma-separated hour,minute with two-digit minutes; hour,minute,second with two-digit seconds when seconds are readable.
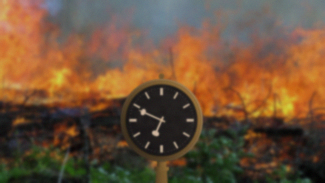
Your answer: 6,49
